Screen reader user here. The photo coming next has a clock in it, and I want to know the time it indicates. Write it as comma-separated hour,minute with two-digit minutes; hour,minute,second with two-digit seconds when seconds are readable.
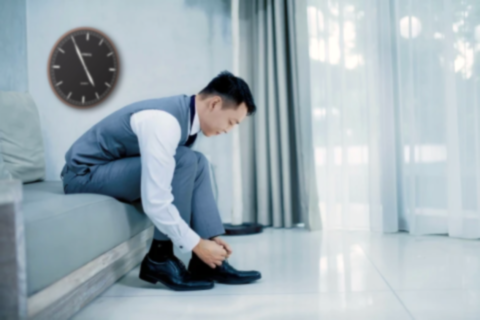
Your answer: 4,55
